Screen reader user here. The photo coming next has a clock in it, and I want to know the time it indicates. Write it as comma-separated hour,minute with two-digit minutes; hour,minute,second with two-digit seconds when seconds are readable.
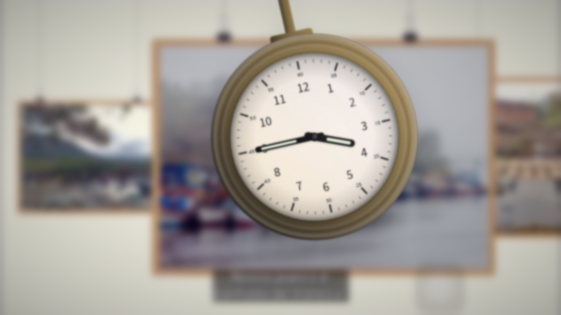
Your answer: 3,45
